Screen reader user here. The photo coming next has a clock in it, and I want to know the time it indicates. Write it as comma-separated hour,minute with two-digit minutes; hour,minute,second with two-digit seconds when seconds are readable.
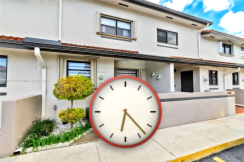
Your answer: 6,23
